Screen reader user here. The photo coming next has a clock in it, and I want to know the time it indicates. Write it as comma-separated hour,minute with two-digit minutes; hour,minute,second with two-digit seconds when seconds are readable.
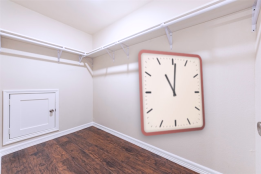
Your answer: 11,01
